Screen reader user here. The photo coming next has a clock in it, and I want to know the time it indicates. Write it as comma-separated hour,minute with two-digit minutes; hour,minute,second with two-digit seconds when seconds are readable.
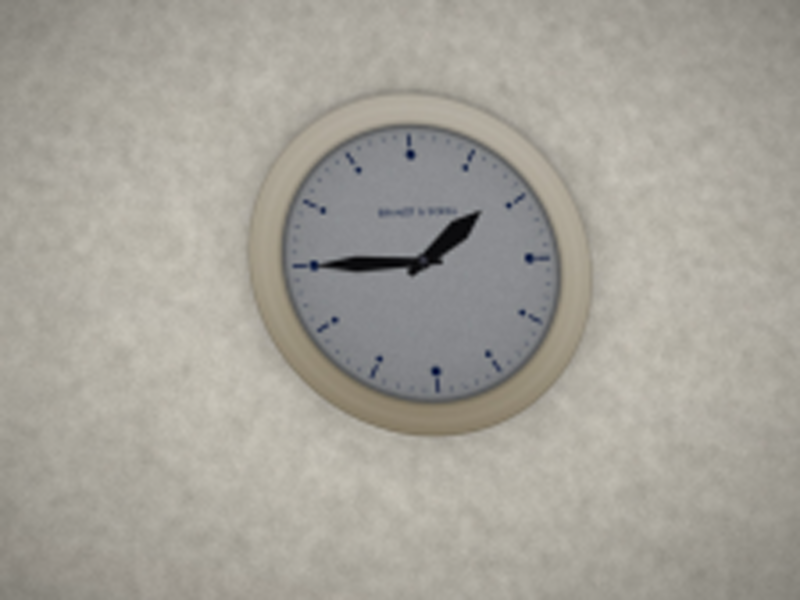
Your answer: 1,45
